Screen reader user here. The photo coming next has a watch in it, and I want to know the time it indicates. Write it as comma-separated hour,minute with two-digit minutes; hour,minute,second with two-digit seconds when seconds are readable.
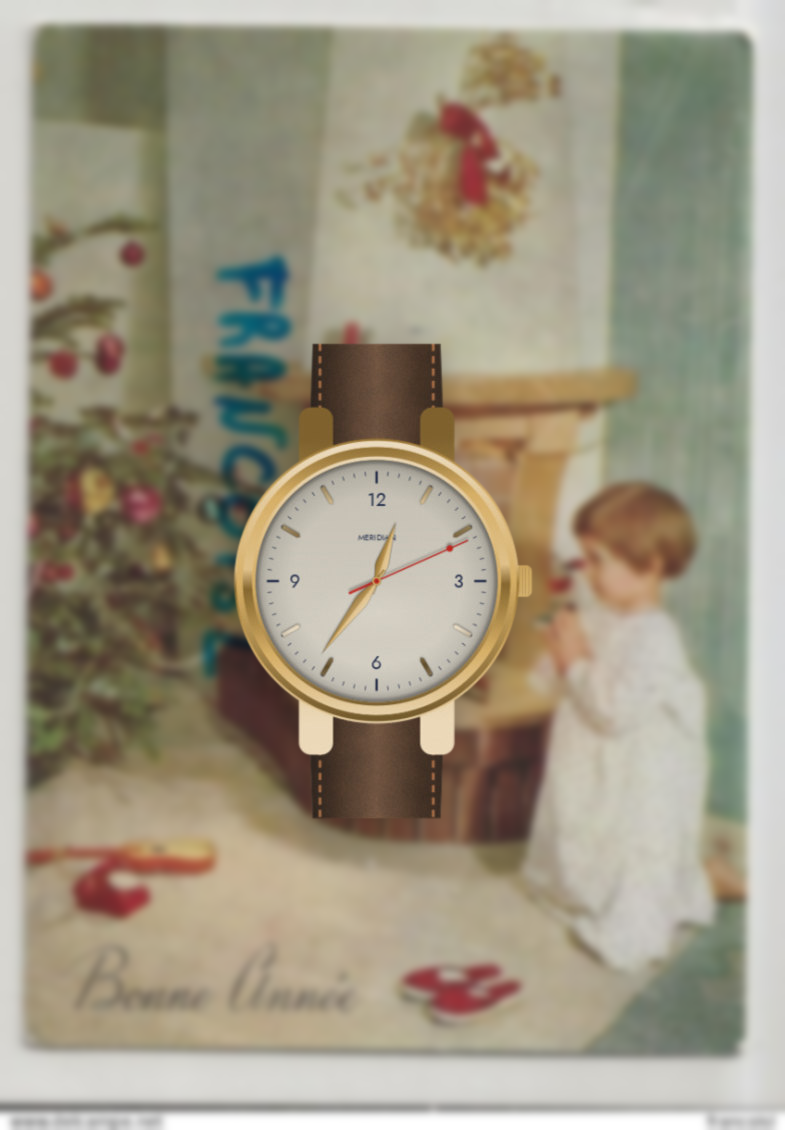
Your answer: 12,36,11
